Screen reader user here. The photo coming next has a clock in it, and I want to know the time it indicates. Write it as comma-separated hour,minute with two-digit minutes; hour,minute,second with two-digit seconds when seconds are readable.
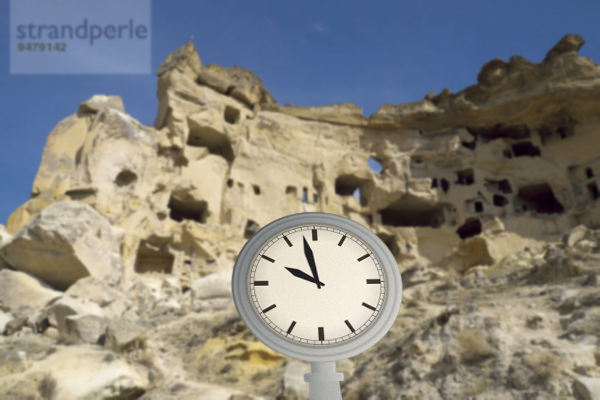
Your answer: 9,58
